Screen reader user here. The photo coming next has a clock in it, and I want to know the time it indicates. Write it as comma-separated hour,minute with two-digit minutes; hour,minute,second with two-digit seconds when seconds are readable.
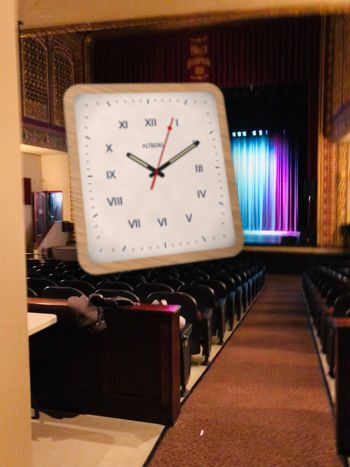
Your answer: 10,10,04
